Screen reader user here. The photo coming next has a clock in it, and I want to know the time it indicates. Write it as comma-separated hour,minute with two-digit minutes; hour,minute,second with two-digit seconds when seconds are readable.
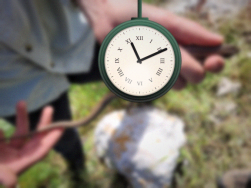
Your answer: 11,11
